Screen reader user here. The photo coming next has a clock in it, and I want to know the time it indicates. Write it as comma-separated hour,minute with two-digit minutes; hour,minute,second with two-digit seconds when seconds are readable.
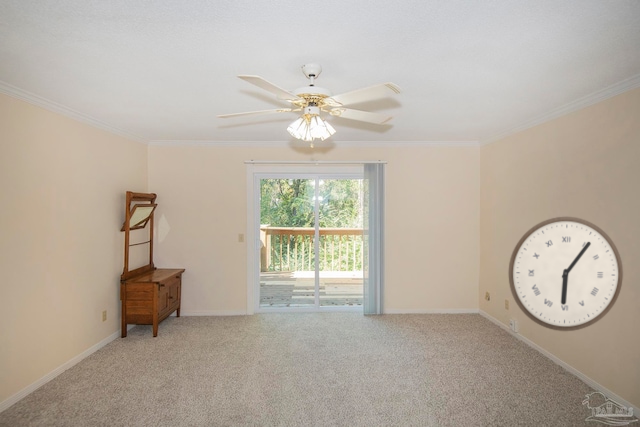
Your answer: 6,06
